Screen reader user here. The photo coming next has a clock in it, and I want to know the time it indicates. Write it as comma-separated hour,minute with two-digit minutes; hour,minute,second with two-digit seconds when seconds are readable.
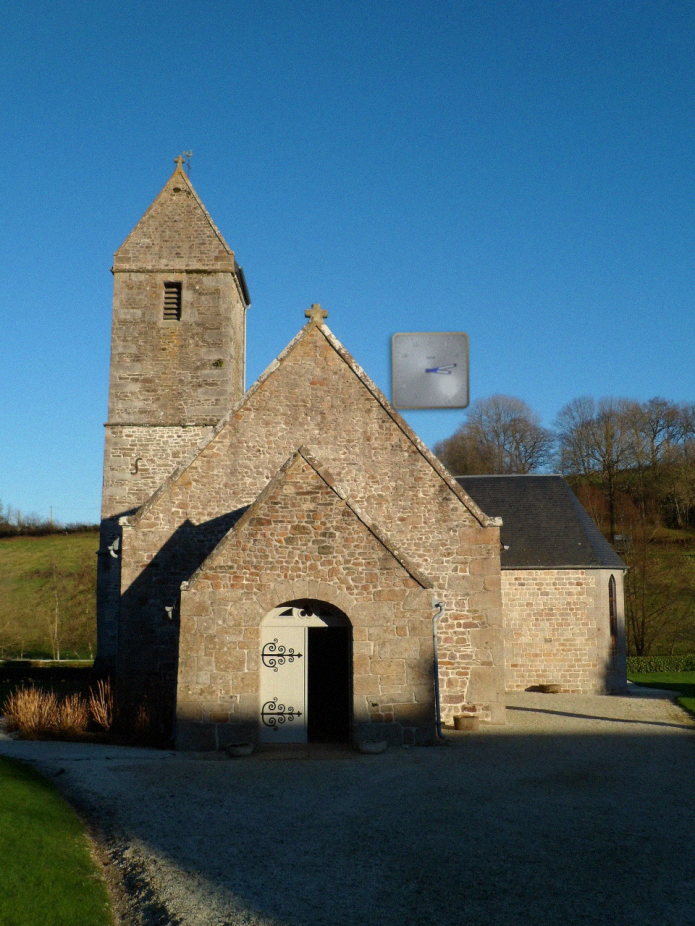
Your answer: 3,13
